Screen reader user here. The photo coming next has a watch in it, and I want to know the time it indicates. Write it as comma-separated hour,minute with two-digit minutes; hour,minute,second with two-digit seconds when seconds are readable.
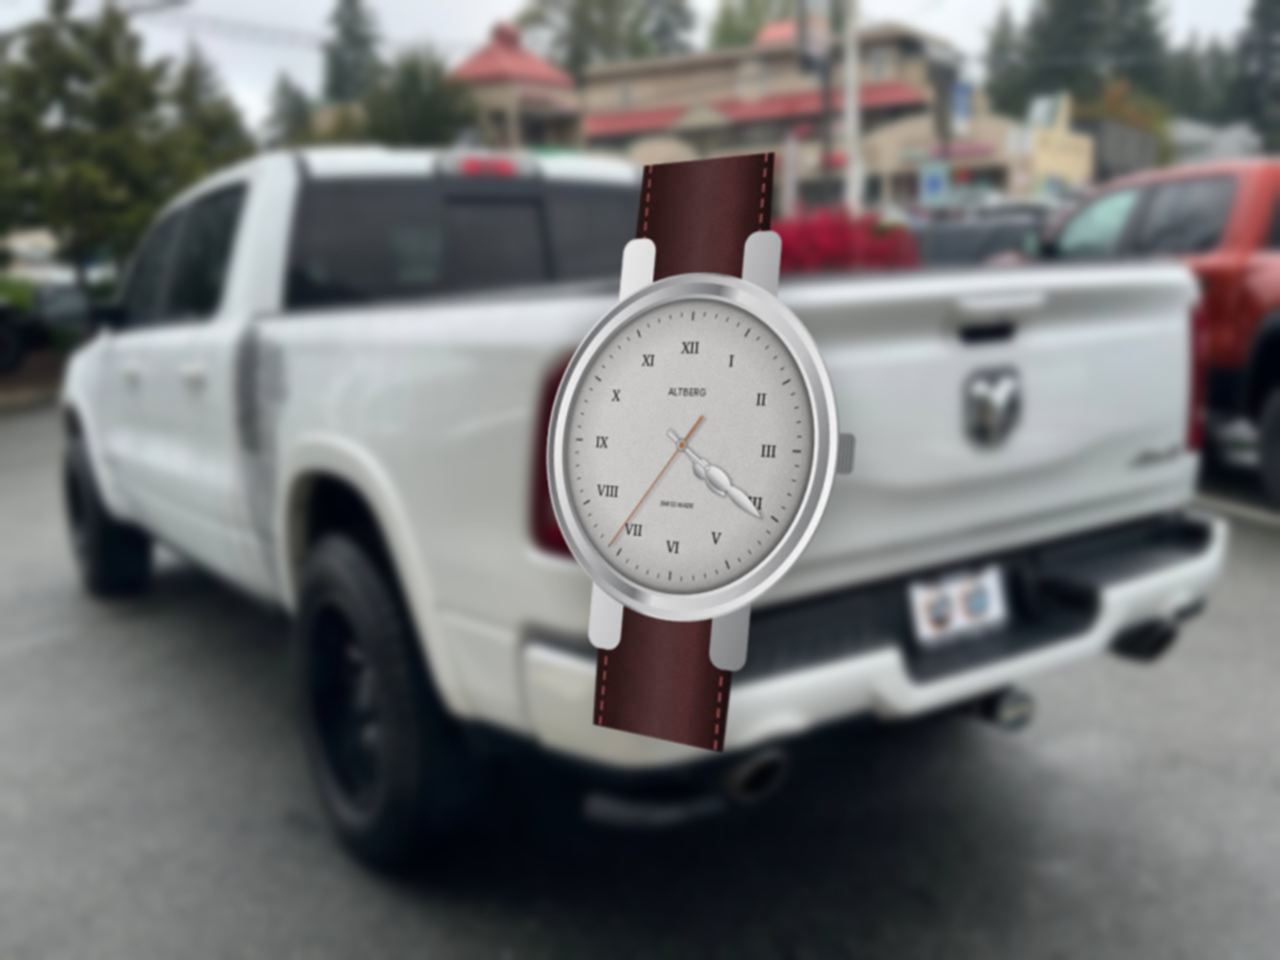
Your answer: 4,20,36
